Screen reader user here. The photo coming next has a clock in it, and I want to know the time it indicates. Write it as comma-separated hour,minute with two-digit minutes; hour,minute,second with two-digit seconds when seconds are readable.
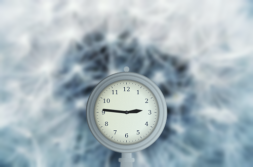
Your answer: 2,46
